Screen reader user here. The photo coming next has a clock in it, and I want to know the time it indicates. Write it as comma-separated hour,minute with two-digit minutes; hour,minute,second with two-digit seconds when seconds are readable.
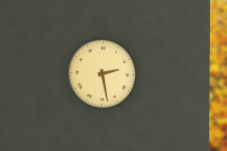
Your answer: 2,28
